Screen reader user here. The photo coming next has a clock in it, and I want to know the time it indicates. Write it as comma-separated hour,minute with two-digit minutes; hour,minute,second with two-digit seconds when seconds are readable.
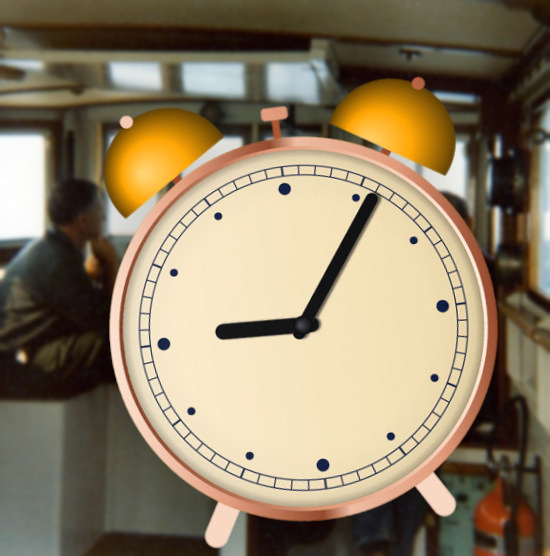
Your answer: 9,06
